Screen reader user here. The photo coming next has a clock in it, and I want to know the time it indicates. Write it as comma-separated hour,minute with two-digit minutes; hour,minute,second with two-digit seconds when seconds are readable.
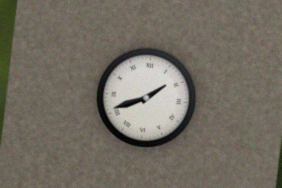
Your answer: 1,41
